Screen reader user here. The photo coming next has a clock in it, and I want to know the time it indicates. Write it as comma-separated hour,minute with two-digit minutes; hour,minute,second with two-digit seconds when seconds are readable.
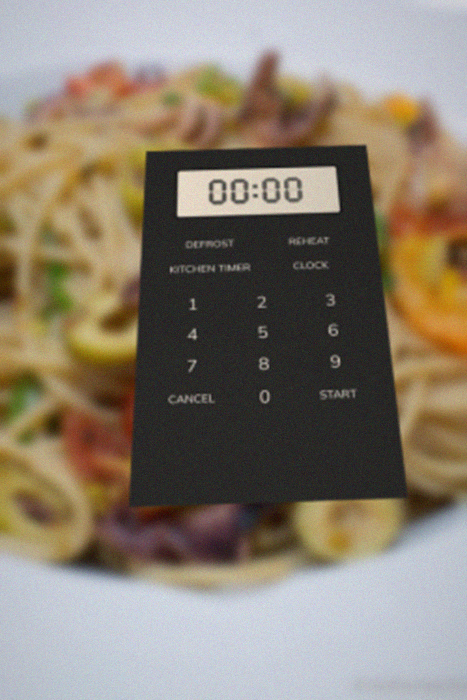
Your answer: 0,00
